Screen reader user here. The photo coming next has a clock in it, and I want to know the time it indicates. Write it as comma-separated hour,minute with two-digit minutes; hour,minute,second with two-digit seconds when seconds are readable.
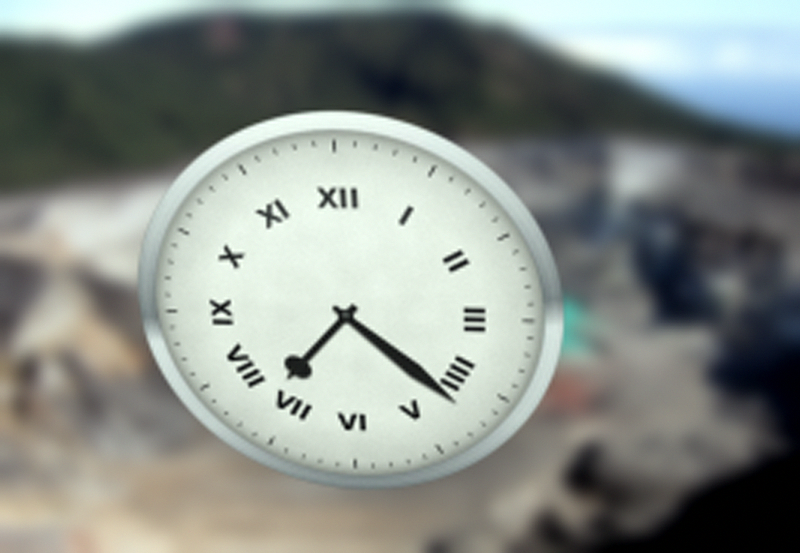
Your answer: 7,22
